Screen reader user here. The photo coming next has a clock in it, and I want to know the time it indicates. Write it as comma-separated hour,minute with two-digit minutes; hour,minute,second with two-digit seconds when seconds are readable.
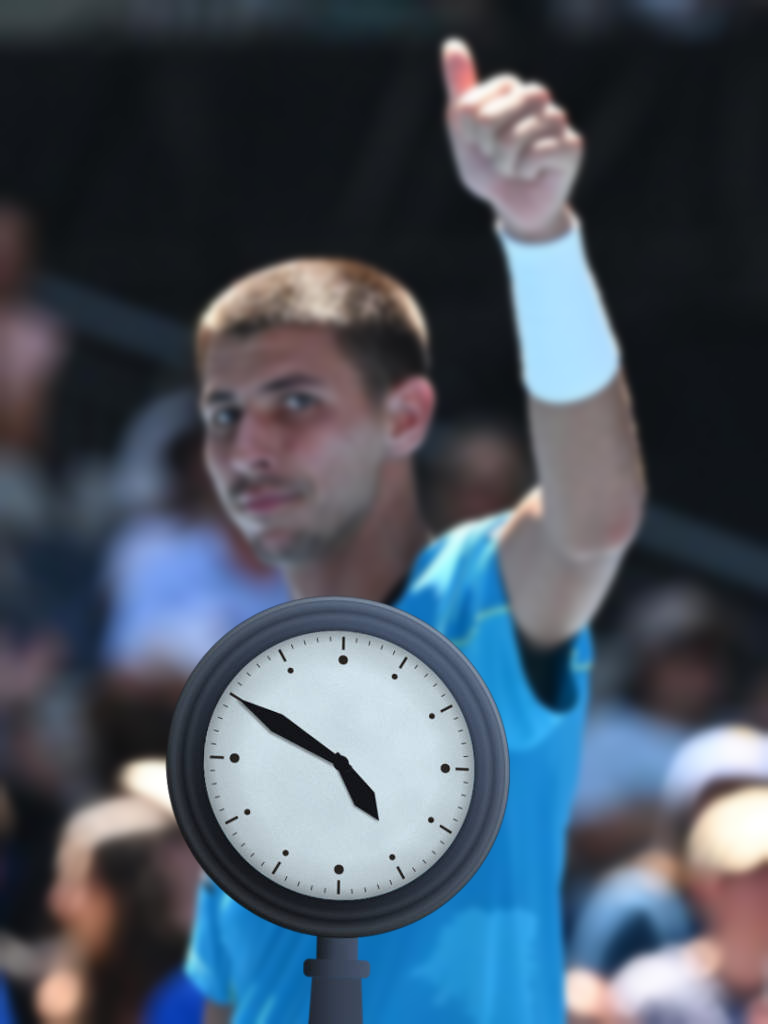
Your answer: 4,50
